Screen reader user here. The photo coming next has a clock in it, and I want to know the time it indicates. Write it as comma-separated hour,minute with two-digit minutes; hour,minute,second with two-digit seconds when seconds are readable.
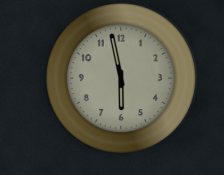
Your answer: 5,58
